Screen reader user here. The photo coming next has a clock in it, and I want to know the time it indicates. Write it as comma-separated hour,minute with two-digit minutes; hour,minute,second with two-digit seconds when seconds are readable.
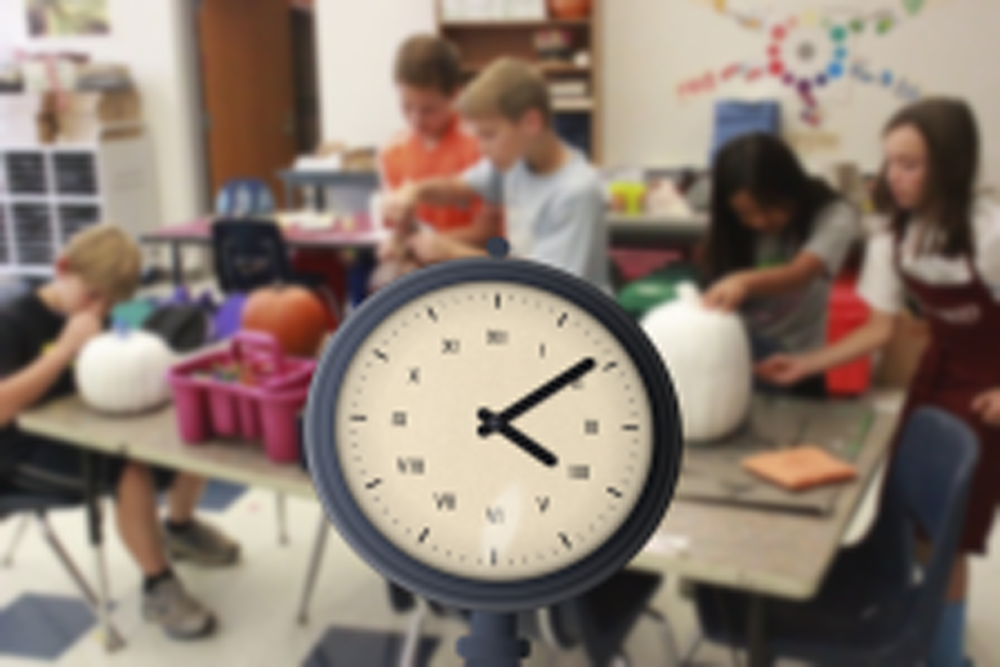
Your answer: 4,09
